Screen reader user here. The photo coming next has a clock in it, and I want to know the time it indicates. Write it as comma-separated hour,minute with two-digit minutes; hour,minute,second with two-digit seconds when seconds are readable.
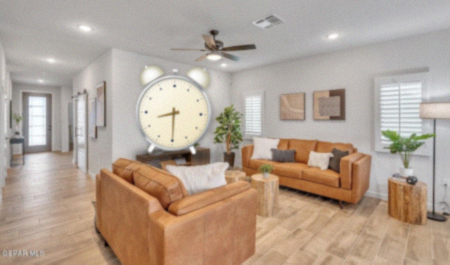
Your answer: 8,30
